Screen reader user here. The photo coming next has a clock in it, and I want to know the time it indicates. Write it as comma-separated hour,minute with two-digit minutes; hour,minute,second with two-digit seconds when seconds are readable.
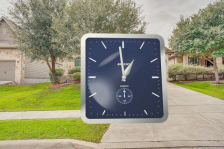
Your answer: 12,59
